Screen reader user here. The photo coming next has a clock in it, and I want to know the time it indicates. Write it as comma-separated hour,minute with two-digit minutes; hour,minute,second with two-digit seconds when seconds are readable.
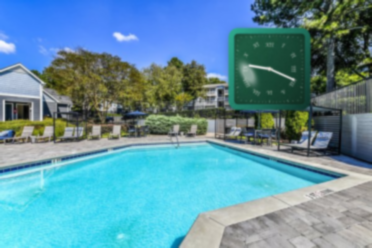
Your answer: 9,19
